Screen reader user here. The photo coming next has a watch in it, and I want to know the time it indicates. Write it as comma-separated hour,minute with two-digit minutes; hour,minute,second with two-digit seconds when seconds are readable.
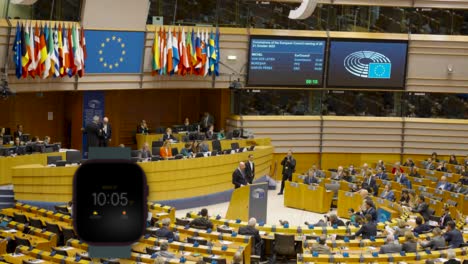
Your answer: 10,05
